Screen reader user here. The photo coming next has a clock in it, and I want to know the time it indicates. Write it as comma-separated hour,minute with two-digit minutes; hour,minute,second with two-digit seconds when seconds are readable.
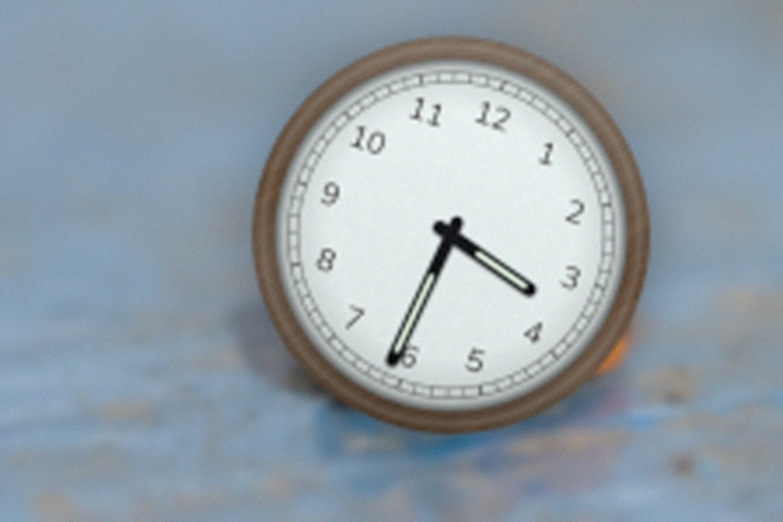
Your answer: 3,31
